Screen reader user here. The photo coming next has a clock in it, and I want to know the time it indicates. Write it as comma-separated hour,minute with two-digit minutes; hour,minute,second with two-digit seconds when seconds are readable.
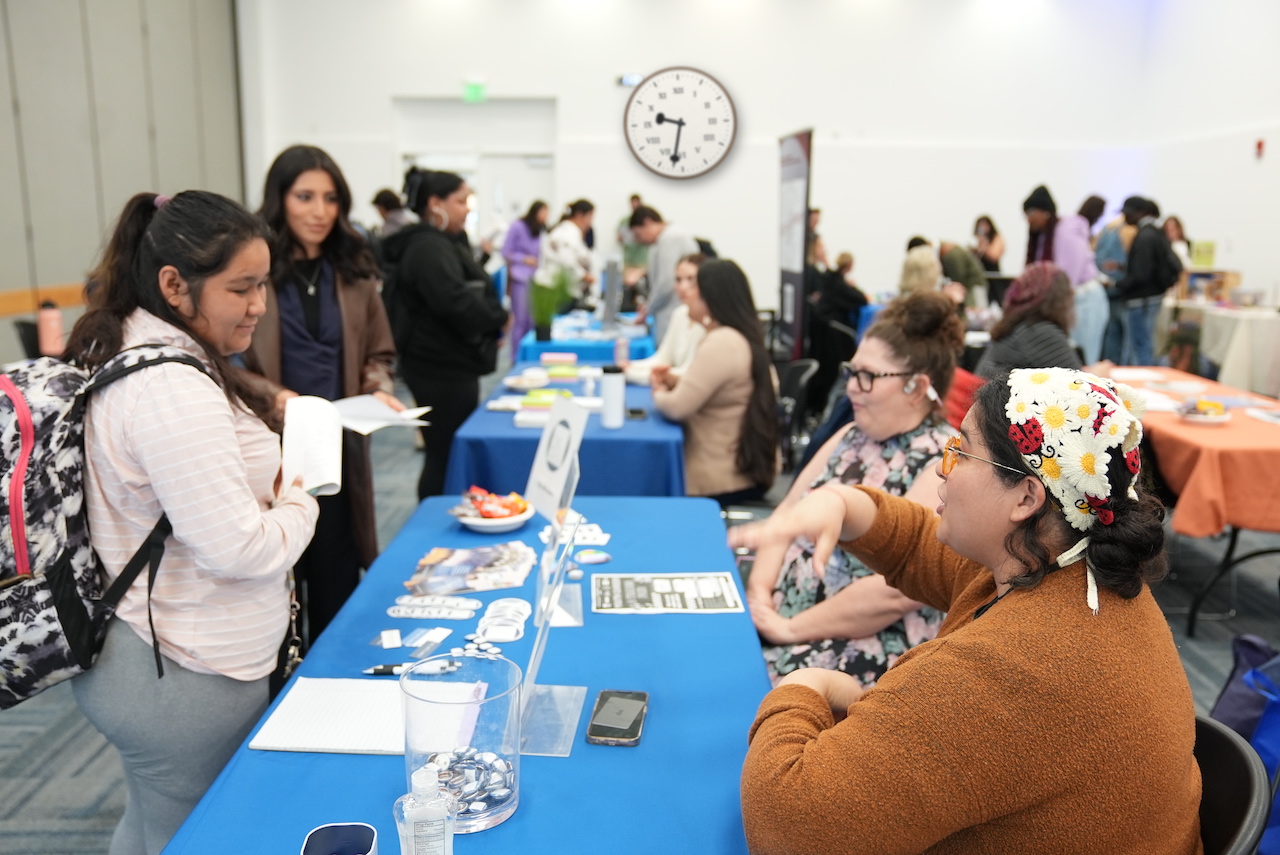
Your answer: 9,32
